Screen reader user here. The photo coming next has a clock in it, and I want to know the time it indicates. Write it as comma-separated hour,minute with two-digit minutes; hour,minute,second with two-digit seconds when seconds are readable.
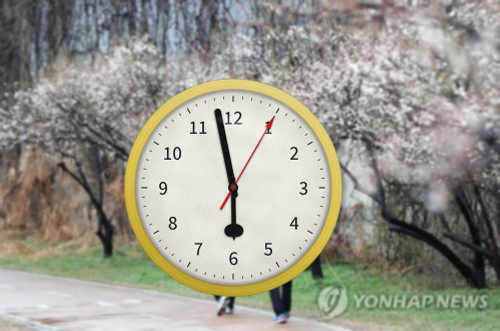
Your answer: 5,58,05
